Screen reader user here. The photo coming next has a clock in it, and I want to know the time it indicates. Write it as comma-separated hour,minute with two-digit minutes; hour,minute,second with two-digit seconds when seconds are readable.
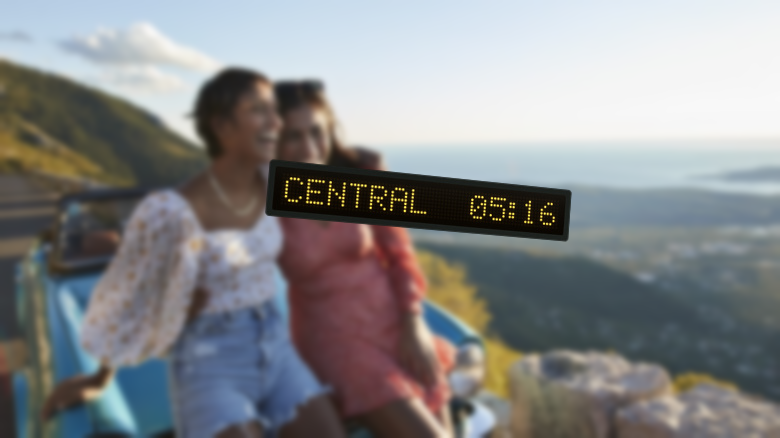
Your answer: 5,16
